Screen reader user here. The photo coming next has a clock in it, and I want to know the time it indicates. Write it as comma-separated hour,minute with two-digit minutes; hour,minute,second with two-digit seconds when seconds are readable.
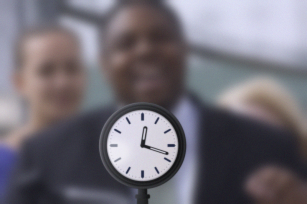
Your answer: 12,18
